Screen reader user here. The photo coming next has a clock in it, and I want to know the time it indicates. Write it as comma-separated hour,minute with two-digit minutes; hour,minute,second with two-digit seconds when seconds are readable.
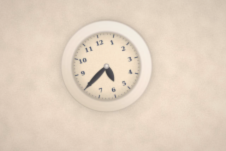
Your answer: 5,40
